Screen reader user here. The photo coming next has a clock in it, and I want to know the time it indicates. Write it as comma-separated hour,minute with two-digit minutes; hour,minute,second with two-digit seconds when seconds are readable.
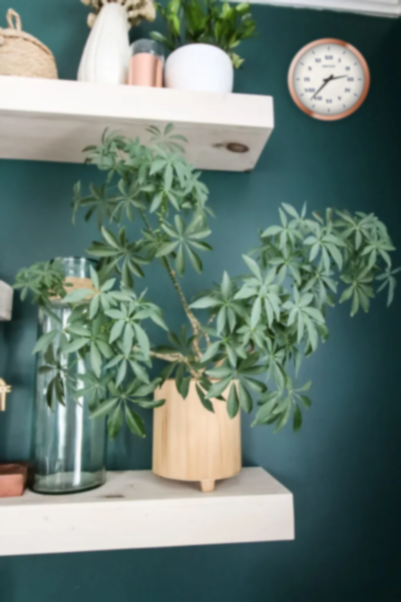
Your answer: 2,37
